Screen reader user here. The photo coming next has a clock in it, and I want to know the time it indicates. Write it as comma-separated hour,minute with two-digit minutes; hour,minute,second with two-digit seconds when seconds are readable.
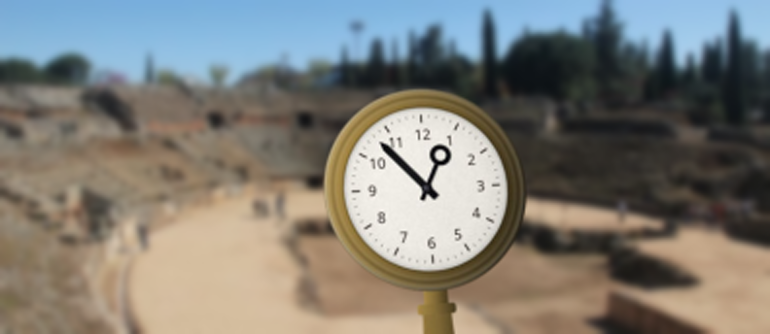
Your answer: 12,53
